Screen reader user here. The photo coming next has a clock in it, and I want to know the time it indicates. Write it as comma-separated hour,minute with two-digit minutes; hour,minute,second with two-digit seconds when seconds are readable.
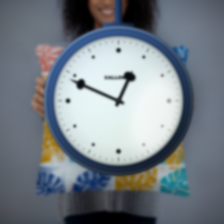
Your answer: 12,49
